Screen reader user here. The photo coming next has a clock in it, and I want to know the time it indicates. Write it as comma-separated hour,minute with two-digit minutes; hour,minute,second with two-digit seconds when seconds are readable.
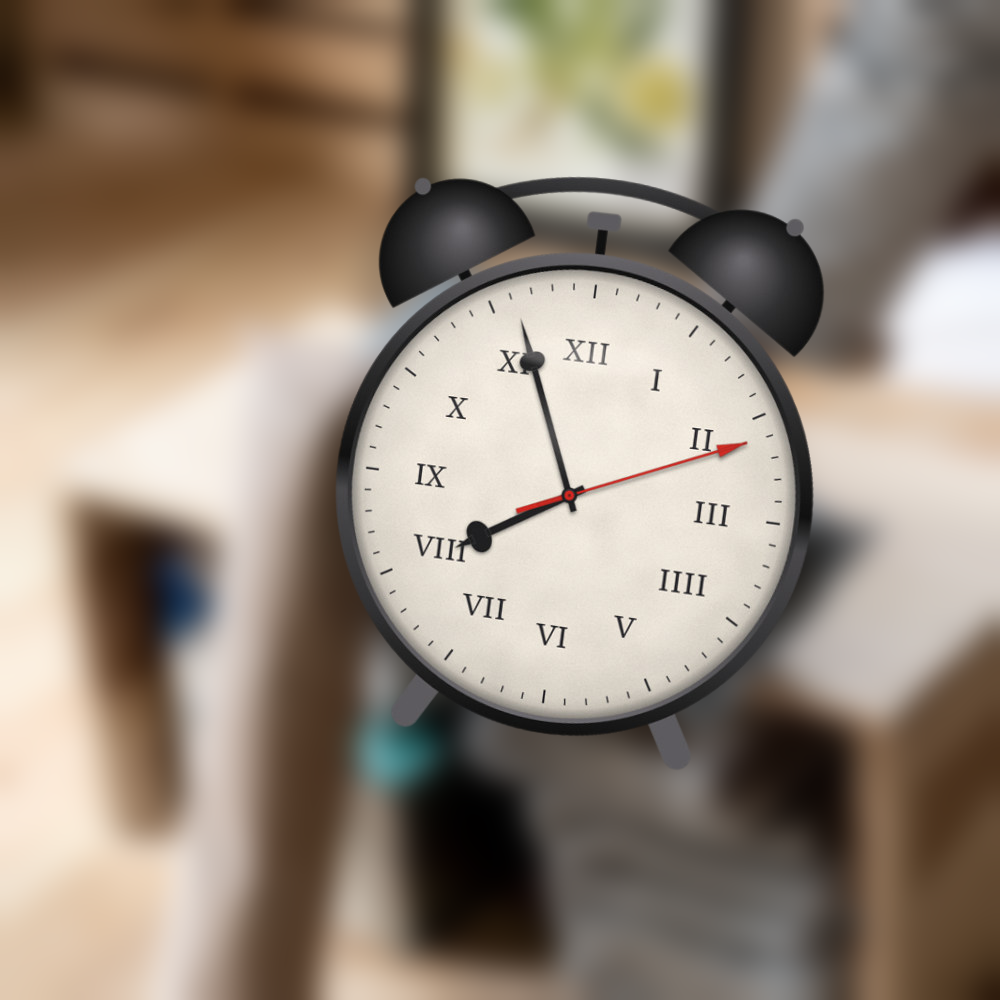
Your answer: 7,56,11
